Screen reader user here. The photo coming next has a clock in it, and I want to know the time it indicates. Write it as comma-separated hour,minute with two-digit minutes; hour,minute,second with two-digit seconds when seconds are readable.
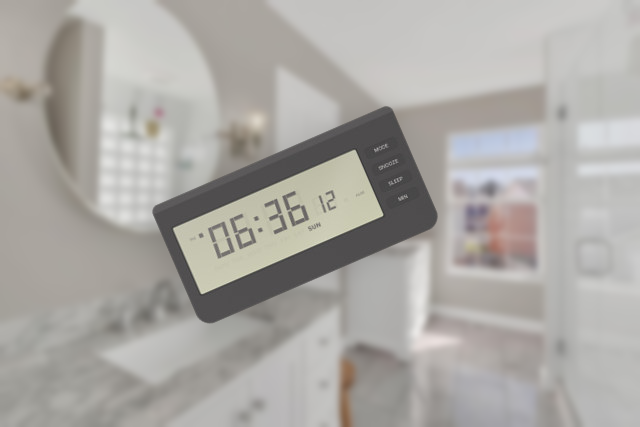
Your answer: 6,36,12
